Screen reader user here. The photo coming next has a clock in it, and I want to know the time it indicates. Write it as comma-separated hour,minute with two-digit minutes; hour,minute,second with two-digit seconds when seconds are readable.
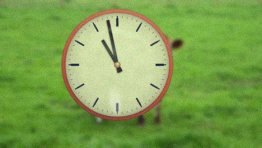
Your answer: 10,58
